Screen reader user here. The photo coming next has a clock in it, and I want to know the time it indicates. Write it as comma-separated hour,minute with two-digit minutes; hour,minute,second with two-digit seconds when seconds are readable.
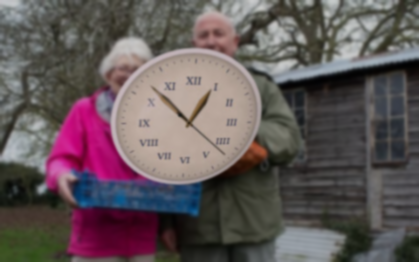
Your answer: 12,52,22
